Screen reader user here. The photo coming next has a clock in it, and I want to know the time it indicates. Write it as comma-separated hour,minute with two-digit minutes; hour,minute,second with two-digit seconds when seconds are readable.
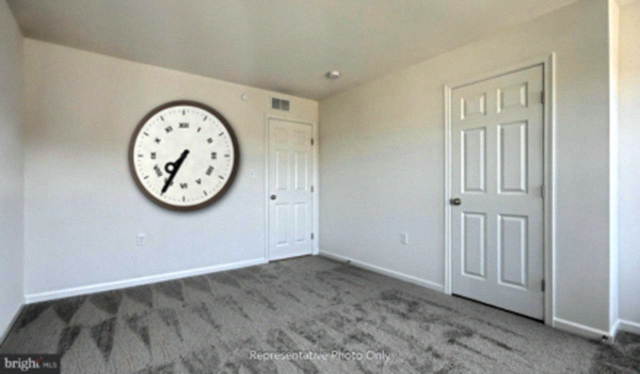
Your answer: 7,35
